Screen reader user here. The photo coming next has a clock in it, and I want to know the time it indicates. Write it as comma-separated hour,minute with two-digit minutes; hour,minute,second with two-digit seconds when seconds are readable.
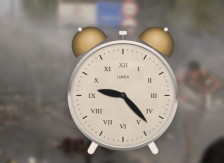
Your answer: 9,23
